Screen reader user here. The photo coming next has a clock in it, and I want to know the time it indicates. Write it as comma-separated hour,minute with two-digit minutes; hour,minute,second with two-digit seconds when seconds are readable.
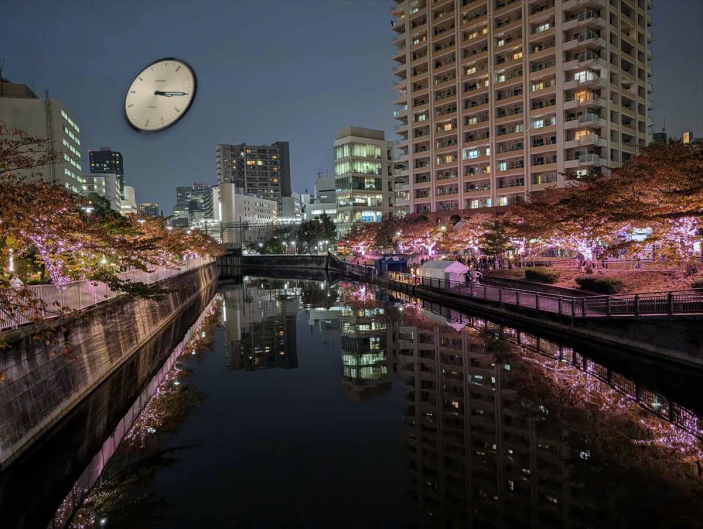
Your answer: 3,15
